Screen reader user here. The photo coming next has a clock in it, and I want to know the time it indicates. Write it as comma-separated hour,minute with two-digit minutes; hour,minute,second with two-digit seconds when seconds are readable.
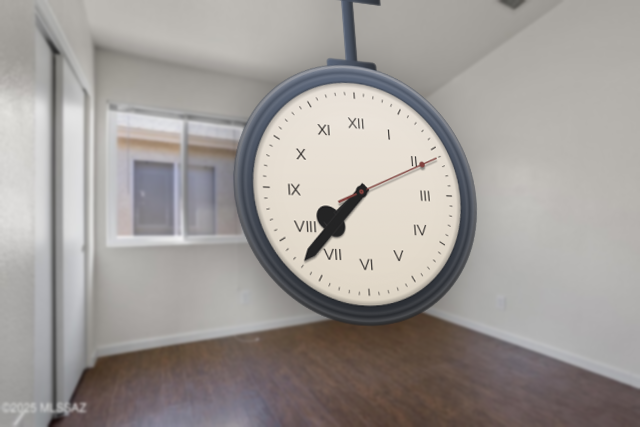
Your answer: 7,37,11
